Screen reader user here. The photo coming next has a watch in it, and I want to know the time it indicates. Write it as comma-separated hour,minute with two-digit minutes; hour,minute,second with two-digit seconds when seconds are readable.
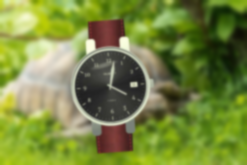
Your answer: 4,02
